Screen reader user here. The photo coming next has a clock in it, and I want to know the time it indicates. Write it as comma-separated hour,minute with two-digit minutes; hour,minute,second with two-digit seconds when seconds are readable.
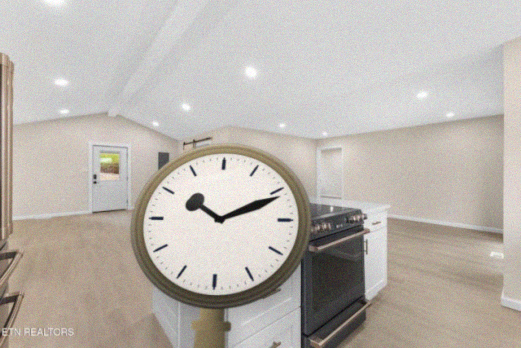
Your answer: 10,11
